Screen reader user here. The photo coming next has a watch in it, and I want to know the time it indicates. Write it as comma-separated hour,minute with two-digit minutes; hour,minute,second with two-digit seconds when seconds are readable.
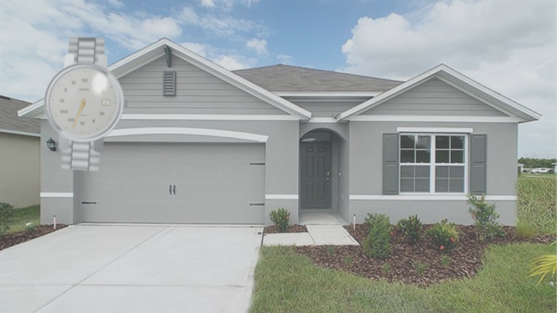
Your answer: 6,33
